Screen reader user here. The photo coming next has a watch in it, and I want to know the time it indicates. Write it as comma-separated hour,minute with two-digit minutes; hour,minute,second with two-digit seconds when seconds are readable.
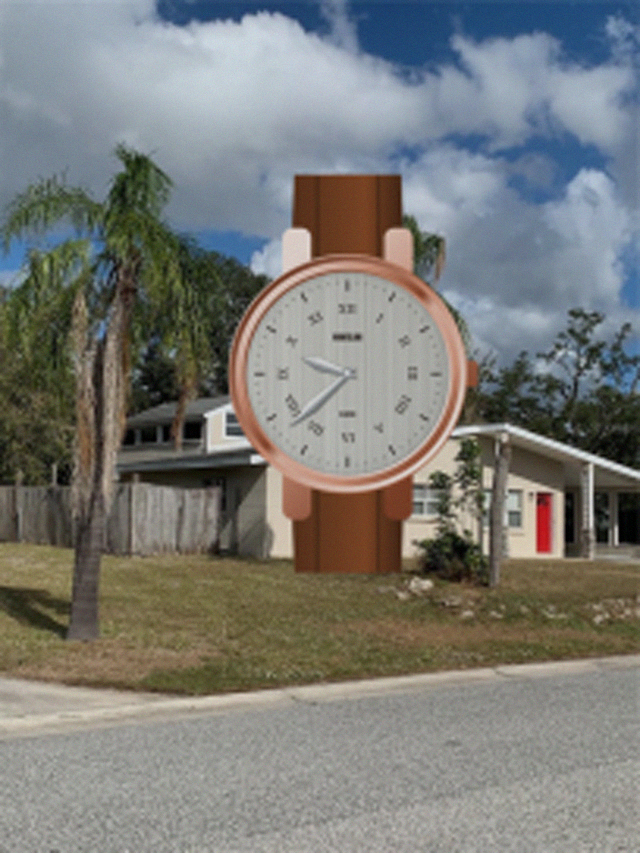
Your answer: 9,38
